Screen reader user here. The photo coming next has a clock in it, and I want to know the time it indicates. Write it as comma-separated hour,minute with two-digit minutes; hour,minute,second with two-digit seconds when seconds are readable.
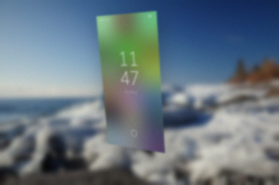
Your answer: 11,47
